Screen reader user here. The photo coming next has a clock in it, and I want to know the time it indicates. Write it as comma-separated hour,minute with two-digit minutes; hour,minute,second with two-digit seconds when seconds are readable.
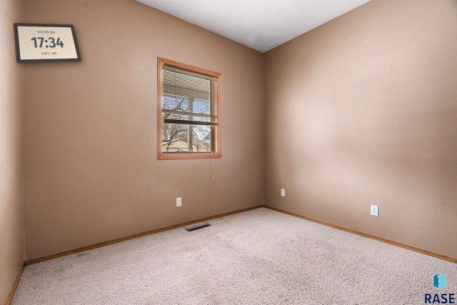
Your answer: 17,34
